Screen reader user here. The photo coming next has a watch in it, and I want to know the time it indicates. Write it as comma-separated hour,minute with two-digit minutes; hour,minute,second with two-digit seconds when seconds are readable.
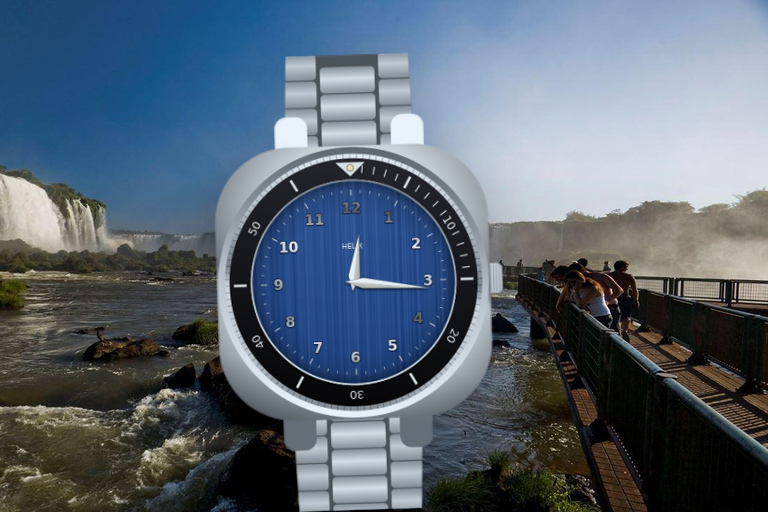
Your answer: 12,16
